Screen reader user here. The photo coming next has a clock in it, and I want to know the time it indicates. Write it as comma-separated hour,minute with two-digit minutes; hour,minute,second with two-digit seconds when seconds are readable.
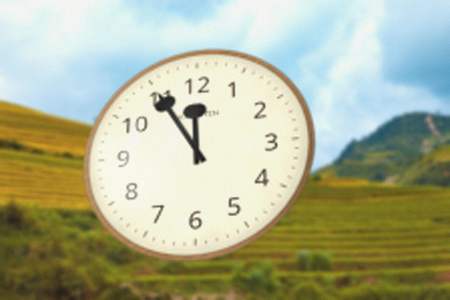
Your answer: 11,55
